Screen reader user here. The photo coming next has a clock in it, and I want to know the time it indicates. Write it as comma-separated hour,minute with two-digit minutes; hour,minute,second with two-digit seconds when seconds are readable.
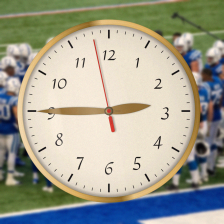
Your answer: 2,44,58
